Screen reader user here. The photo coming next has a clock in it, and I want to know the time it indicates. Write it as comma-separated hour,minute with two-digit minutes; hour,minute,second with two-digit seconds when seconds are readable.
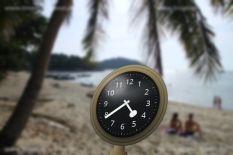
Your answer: 4,39
